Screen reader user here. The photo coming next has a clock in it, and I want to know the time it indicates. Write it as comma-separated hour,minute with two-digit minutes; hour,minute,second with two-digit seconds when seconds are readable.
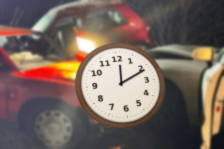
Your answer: 12,11
